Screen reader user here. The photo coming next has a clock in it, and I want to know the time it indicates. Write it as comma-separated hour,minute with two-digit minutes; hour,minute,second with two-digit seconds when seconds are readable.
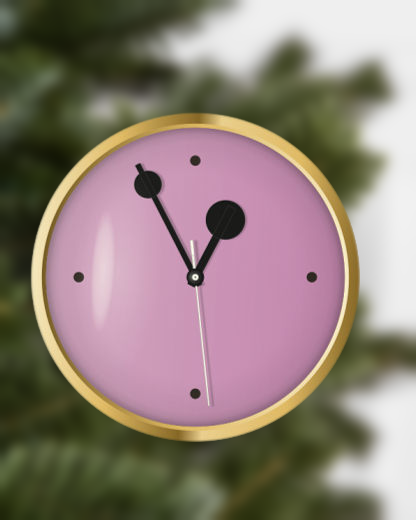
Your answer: 12,55,29
